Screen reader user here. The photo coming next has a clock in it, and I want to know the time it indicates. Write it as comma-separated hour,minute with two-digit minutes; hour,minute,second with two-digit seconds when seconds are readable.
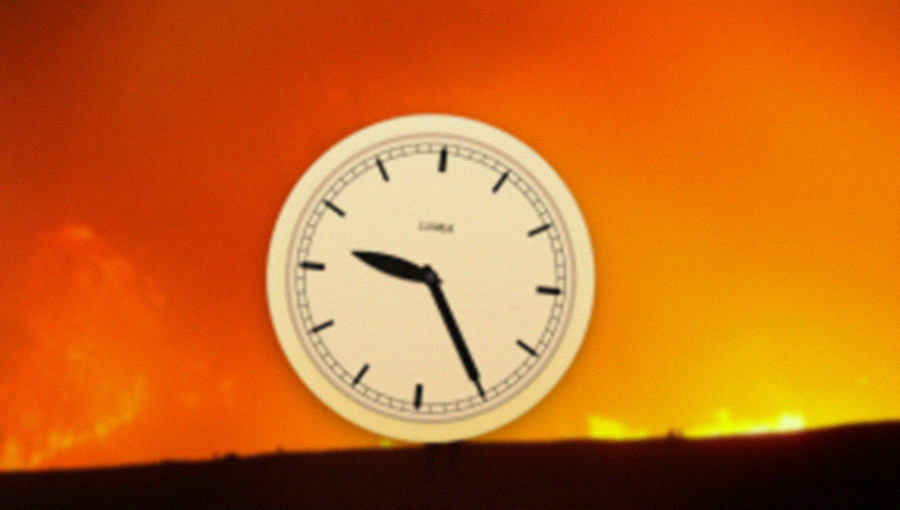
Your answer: 9,25
